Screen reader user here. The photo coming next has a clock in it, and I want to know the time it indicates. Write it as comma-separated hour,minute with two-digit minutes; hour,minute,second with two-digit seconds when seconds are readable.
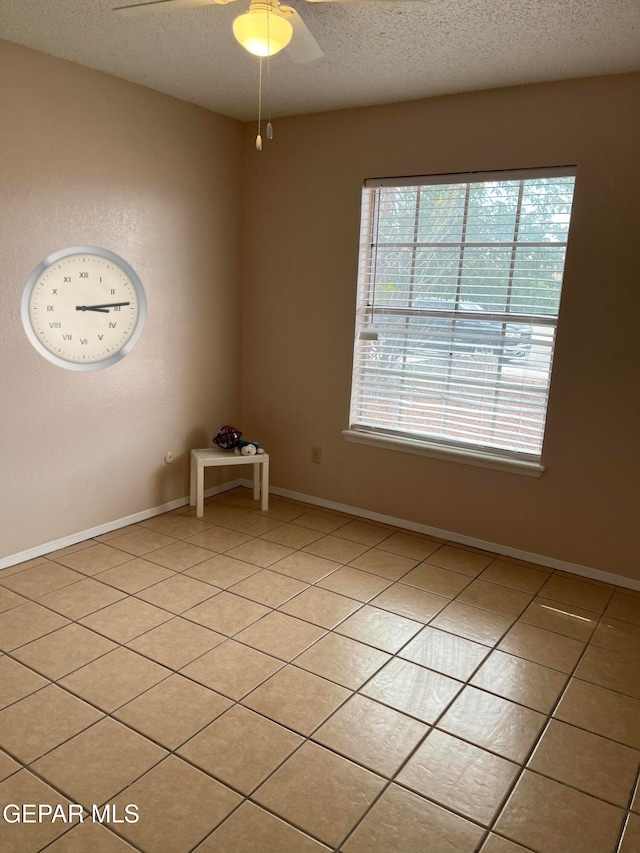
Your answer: 3,14
